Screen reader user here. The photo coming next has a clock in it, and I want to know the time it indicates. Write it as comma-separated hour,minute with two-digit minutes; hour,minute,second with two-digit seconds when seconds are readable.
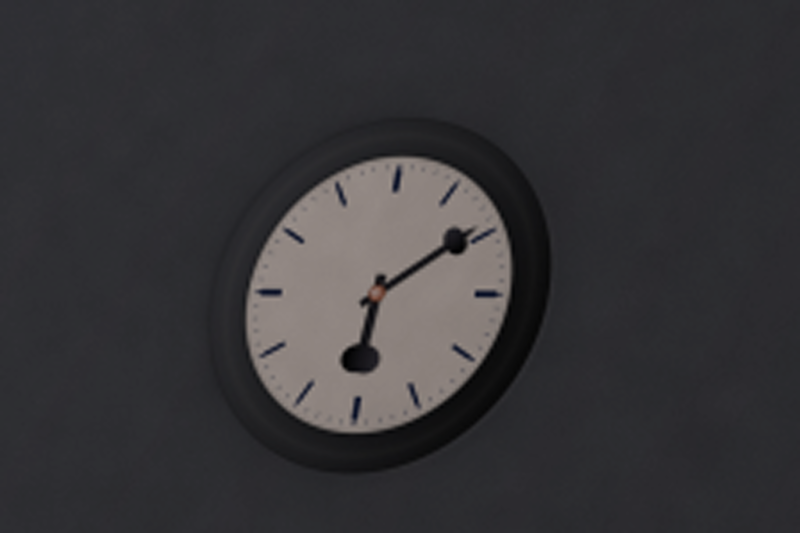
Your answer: 6,09
